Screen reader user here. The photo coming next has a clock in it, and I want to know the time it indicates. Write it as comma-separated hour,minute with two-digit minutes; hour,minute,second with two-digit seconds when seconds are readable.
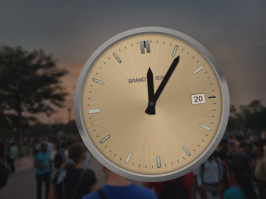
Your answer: 12,06
